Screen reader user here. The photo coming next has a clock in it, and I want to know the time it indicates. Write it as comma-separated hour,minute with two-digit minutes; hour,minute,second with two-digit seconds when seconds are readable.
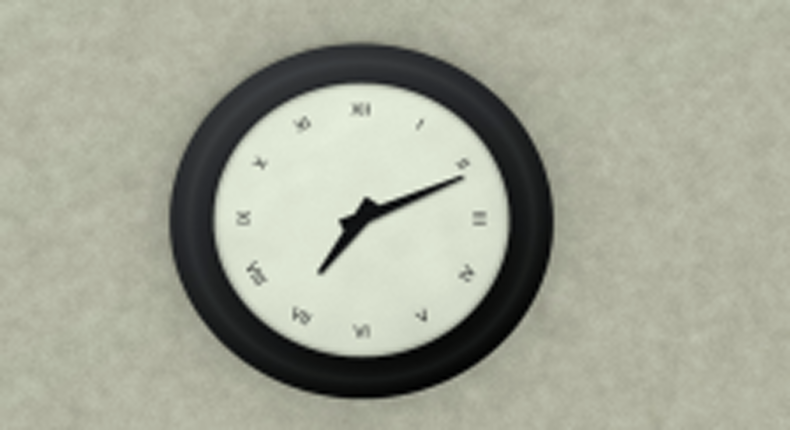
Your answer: 7,11
